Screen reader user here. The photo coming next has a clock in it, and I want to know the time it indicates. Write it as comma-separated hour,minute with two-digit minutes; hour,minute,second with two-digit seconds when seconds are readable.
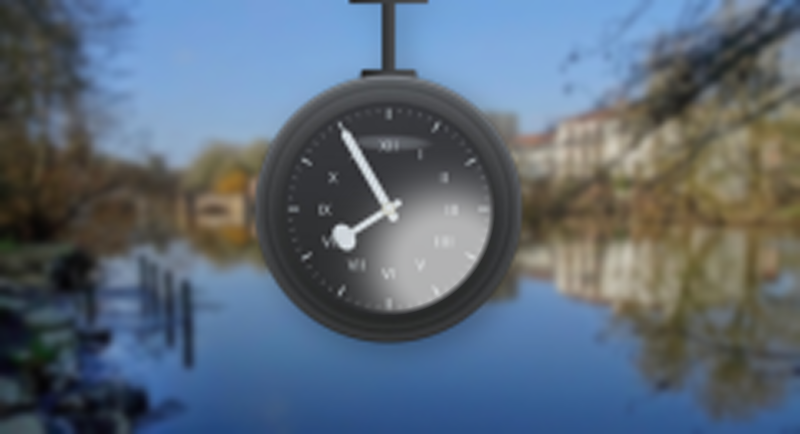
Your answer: 7,55
